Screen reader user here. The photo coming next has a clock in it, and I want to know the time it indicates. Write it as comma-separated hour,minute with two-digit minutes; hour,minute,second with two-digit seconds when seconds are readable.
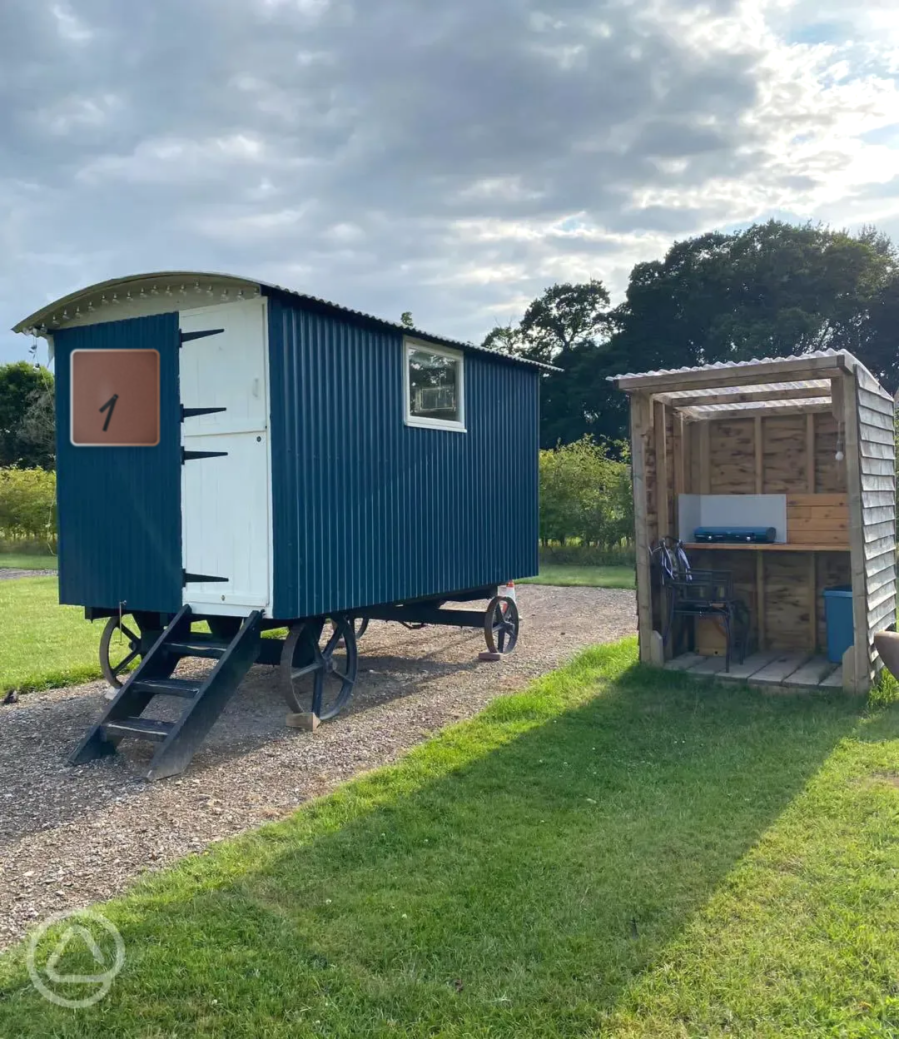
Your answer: 7,33
